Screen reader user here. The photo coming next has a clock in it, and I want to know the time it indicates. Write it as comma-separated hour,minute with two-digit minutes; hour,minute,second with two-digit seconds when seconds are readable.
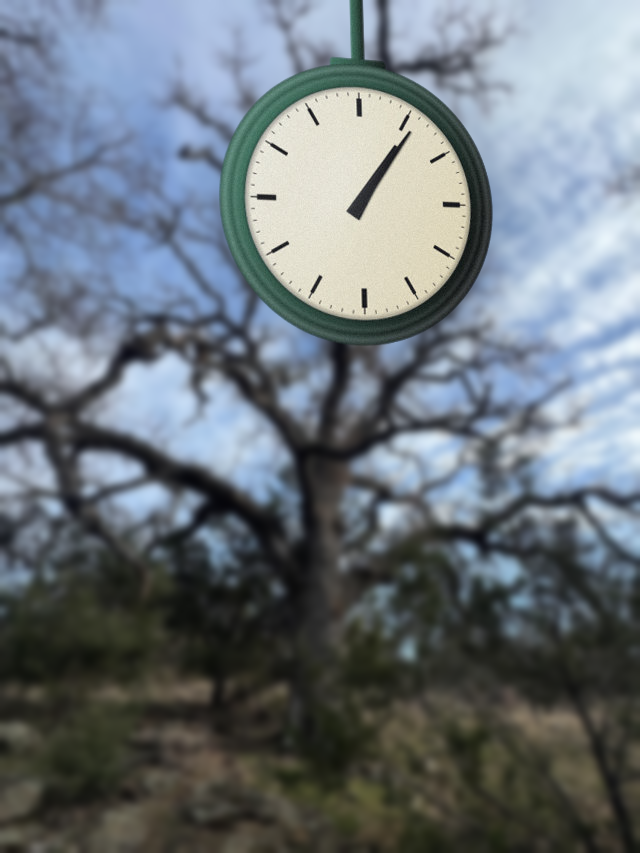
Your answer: 1,06
